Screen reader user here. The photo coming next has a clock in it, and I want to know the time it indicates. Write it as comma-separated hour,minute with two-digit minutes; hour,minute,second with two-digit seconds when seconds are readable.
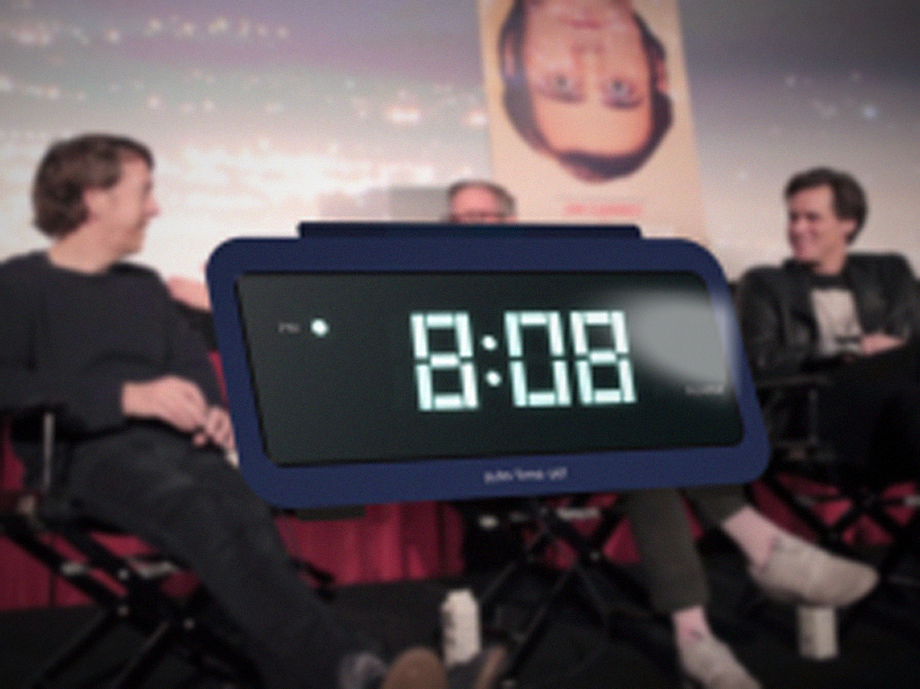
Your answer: 8,08
